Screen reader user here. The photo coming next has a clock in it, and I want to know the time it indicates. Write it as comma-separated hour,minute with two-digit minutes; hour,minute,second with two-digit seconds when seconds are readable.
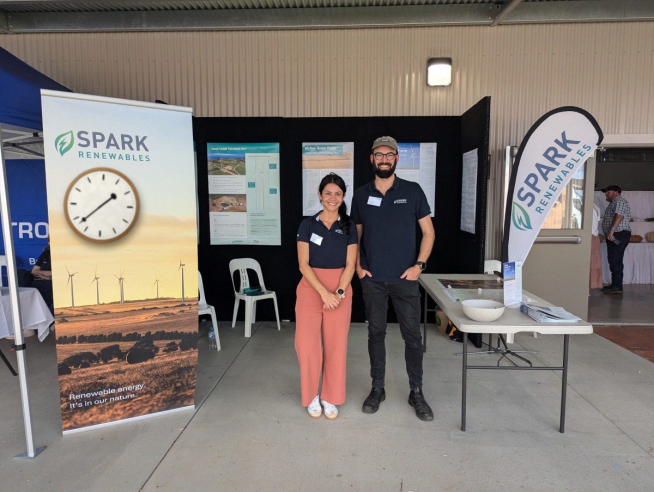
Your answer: 1,38
